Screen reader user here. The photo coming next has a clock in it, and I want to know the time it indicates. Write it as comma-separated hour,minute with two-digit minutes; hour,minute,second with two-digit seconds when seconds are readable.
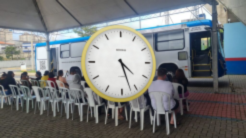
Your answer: 4,27
